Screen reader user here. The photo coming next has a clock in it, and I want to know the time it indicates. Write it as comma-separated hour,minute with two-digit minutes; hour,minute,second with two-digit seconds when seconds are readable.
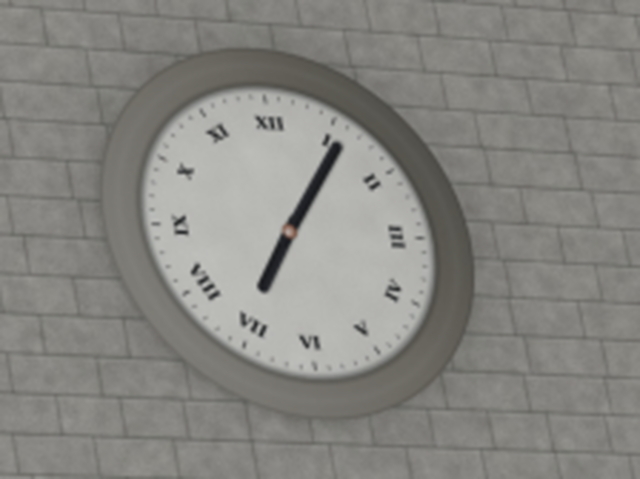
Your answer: 7,06
